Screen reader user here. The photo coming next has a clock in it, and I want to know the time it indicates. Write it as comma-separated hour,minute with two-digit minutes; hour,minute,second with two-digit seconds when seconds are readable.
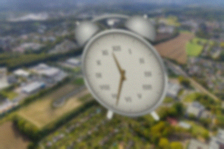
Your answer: 11,34
